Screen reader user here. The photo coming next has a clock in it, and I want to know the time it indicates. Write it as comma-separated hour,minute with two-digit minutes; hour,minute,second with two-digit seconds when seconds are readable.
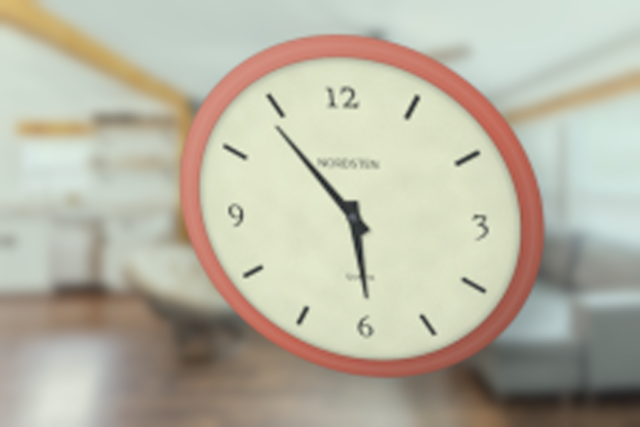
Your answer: 5,54
